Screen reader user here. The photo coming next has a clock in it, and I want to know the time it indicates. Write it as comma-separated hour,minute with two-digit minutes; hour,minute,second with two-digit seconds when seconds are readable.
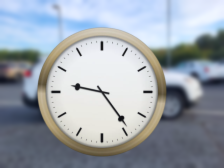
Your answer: 9,24
